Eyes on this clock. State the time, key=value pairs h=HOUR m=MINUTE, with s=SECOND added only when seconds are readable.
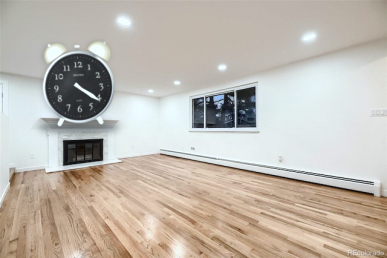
h=4 m=21
